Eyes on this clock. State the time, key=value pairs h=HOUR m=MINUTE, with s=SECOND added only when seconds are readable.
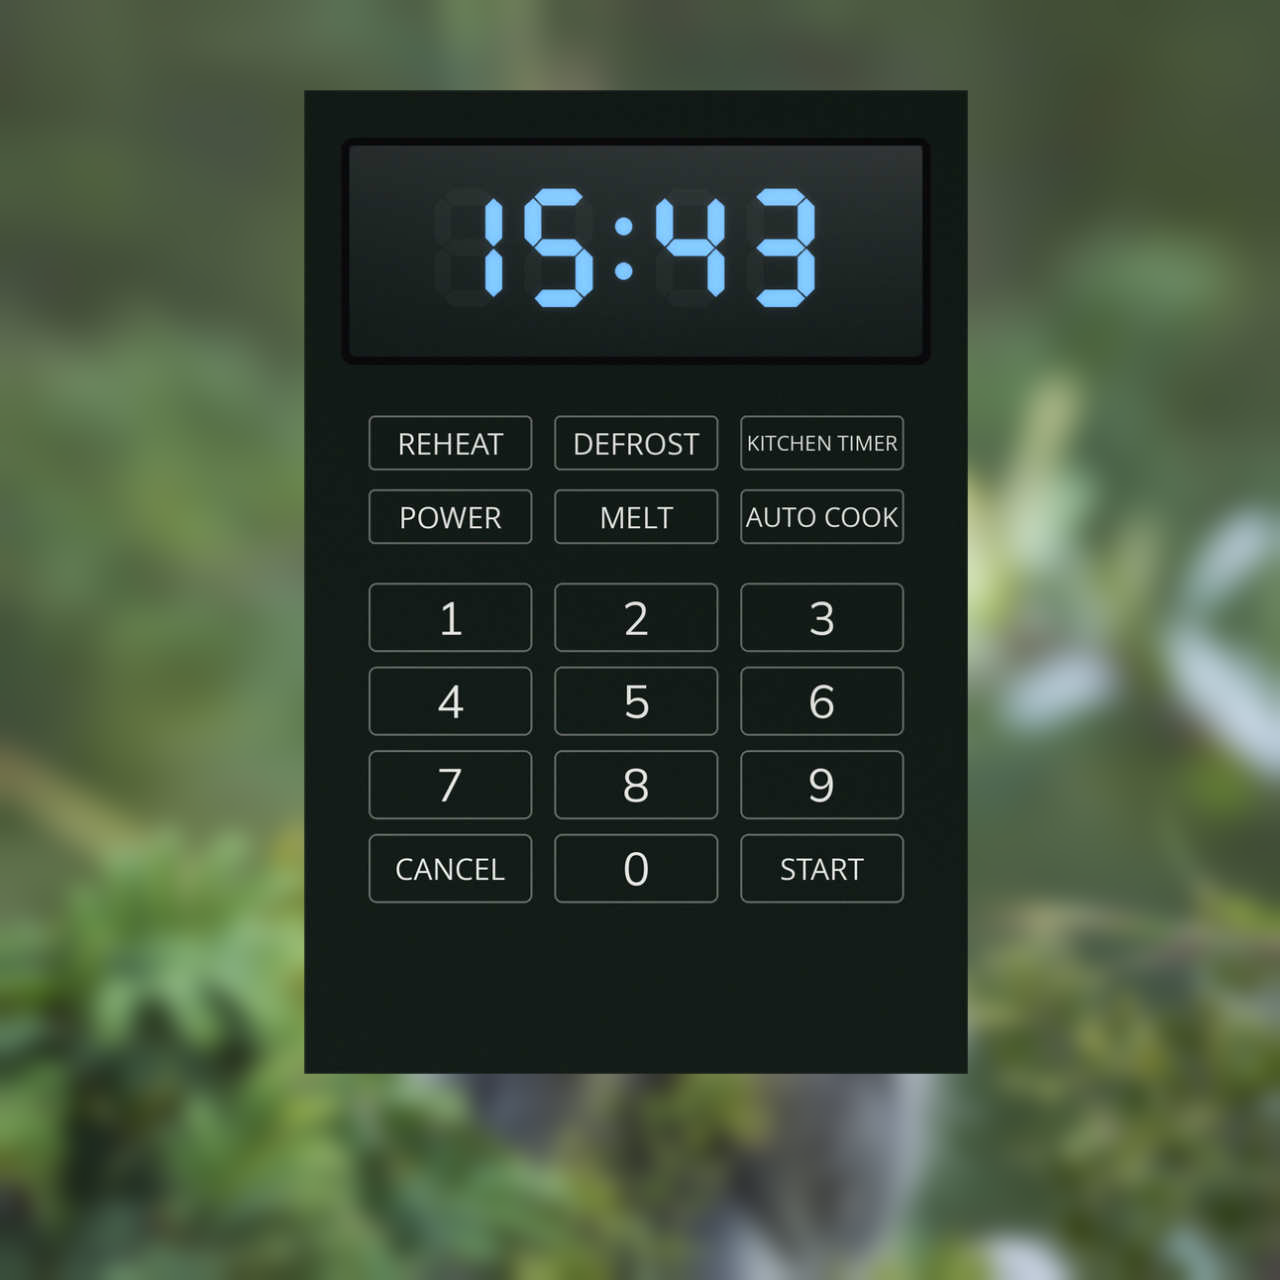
h=15 m=43
